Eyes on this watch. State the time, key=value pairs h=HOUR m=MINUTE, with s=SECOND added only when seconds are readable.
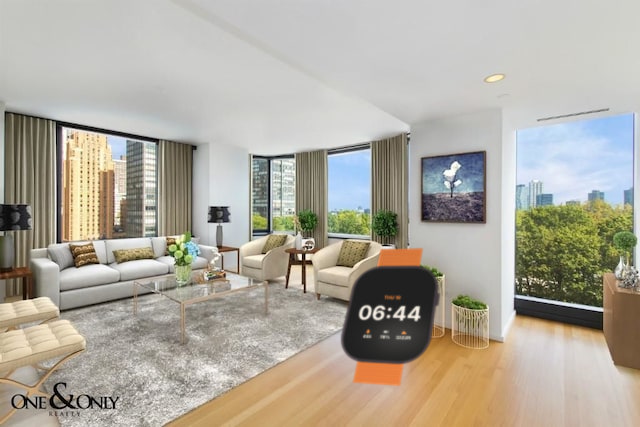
h=6 m=44
